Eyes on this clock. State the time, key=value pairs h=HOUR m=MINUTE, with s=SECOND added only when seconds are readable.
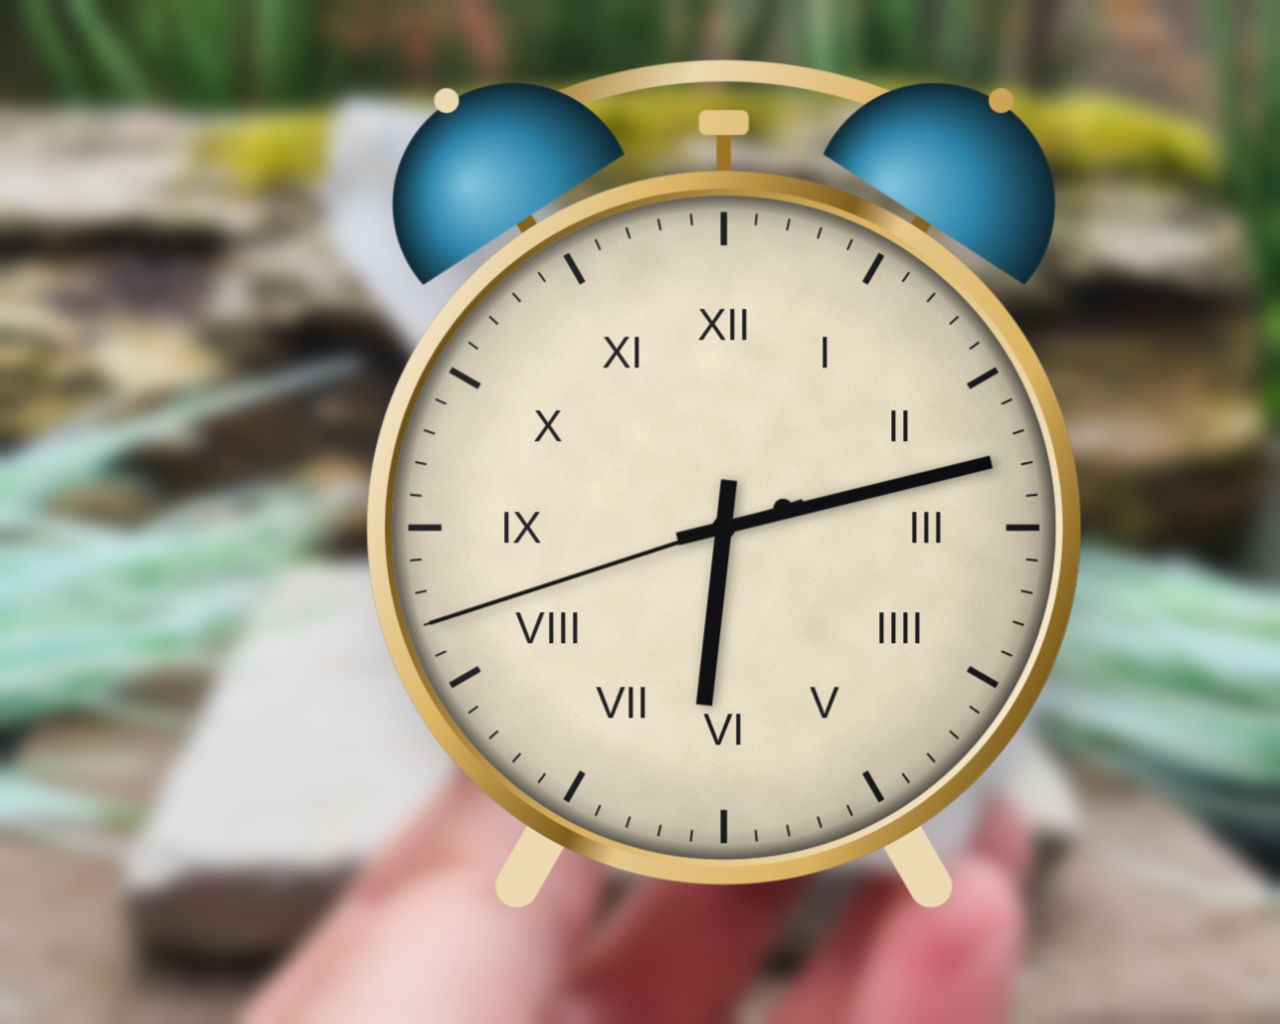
h=6 m=12 s=42
